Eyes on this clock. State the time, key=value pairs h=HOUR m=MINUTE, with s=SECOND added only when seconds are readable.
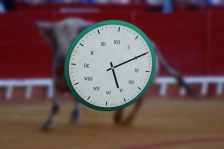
h=5 m=10
